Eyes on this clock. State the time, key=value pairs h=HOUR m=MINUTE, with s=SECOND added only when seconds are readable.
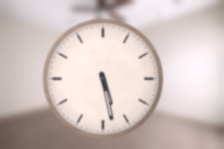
h=5 m=28
